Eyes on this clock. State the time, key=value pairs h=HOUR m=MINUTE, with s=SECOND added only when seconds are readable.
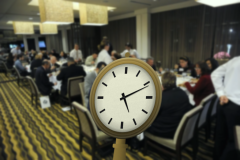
h=5 m=11
